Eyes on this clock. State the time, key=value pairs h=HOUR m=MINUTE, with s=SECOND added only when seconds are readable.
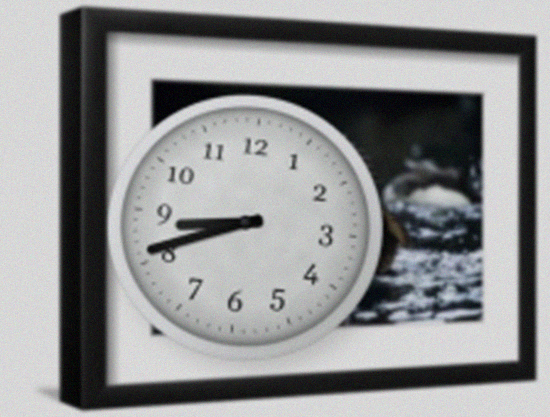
h=8 m=41
